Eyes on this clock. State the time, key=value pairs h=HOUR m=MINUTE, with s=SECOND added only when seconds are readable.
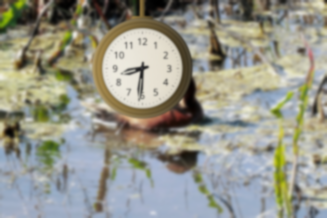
h=8 m=31
